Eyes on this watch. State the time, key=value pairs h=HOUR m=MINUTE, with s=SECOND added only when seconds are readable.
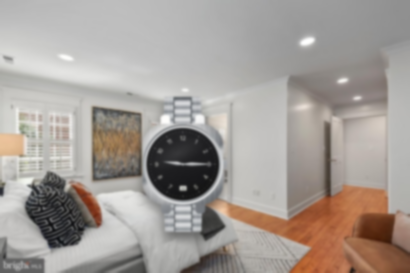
h=9 m=15
